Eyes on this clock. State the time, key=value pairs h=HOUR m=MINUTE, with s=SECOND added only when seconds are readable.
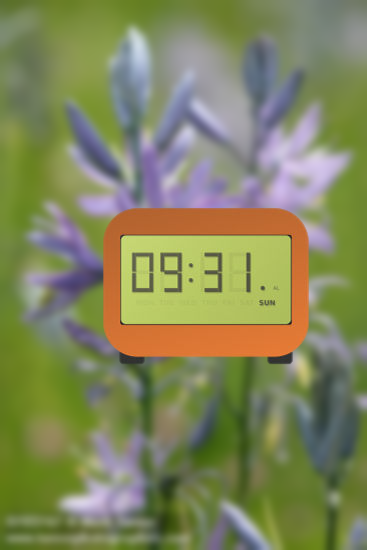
h=9 m=31
